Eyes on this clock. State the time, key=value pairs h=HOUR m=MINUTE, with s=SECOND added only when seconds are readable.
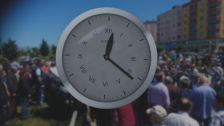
h=12 m=21
